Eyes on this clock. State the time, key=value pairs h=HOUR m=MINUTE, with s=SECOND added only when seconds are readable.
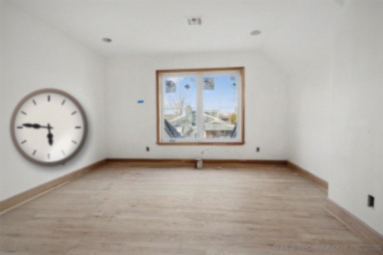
h=5 m=46
